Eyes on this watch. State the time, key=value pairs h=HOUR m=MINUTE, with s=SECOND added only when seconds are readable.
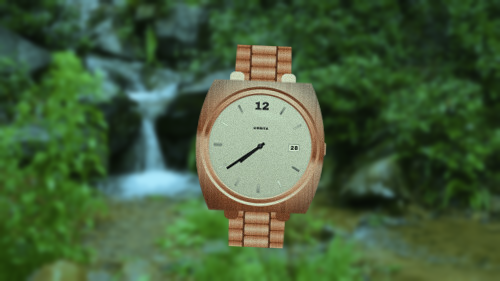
h=7 m=39
